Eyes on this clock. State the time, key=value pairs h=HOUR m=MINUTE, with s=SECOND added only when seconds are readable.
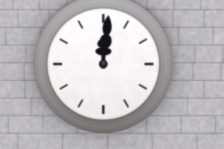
h=12 m=1
